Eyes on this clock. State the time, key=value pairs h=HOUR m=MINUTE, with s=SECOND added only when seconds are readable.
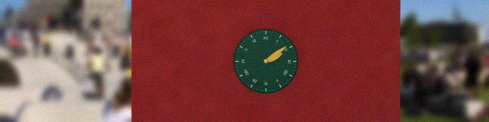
h=2 m=9
